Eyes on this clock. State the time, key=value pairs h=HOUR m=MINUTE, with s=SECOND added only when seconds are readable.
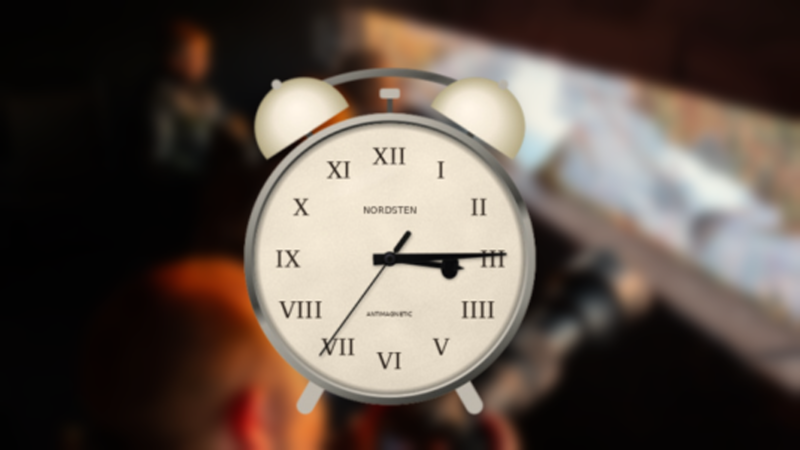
h=3 m=14 s=36
